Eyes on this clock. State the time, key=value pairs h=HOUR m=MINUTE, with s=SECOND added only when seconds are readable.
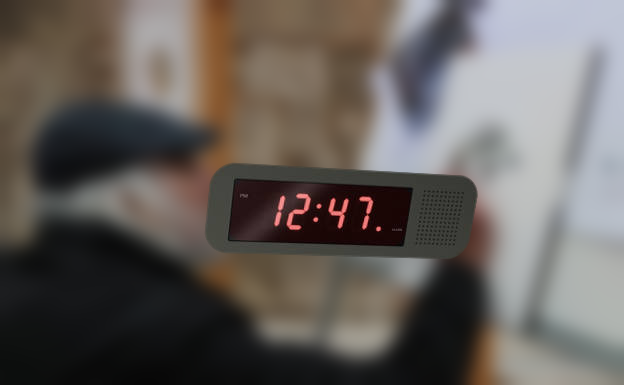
h=12 m=47
